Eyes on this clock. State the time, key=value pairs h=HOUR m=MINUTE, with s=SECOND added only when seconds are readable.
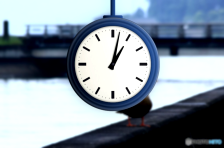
h=1 m=2
